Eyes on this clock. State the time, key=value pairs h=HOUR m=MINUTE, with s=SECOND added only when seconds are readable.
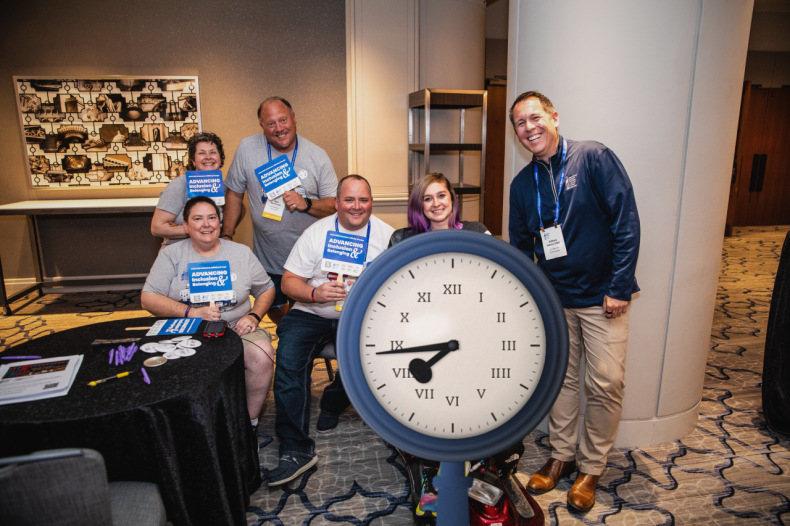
h=7 m=44
